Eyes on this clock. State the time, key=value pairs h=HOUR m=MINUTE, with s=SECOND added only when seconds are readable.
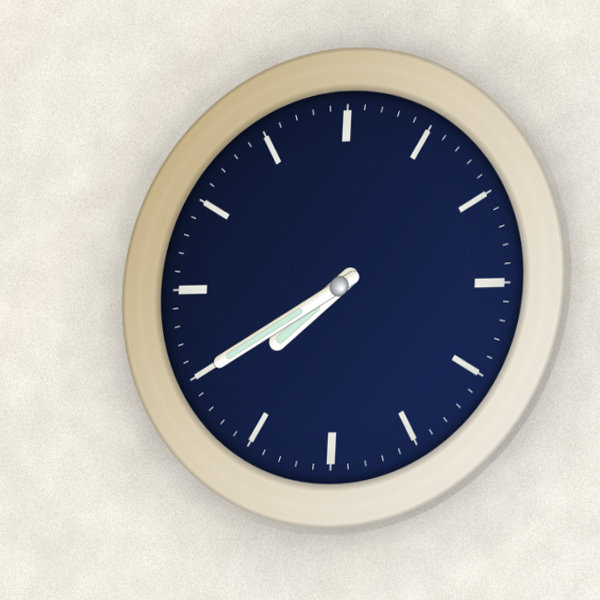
h=7 m=40
